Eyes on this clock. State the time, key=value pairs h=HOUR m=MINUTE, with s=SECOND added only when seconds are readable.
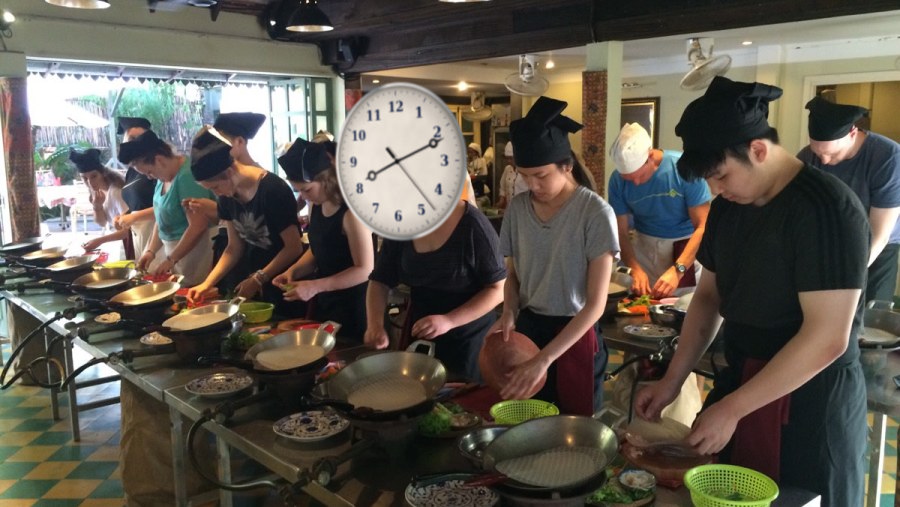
h=8 m=11 s=23
